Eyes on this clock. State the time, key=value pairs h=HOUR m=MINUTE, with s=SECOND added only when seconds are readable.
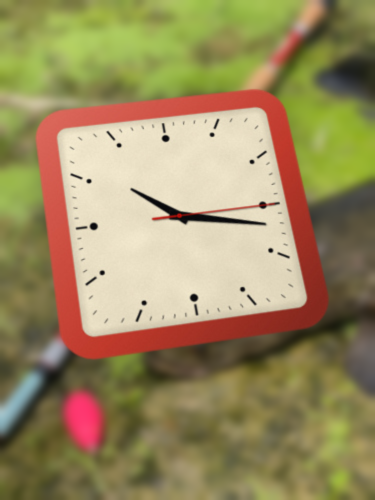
h=10 m=17 s=15
